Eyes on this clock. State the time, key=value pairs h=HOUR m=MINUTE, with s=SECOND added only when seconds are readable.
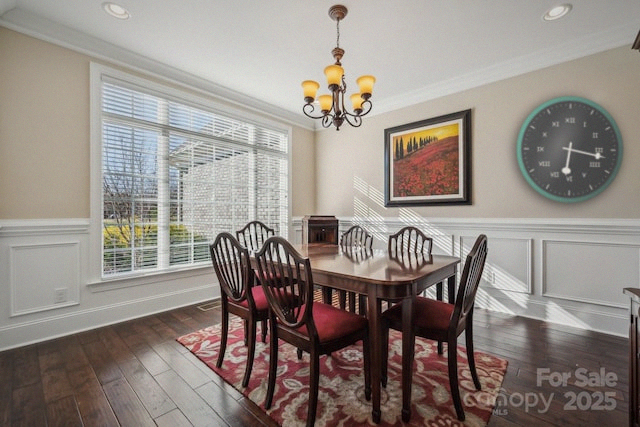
h=6 m=17
